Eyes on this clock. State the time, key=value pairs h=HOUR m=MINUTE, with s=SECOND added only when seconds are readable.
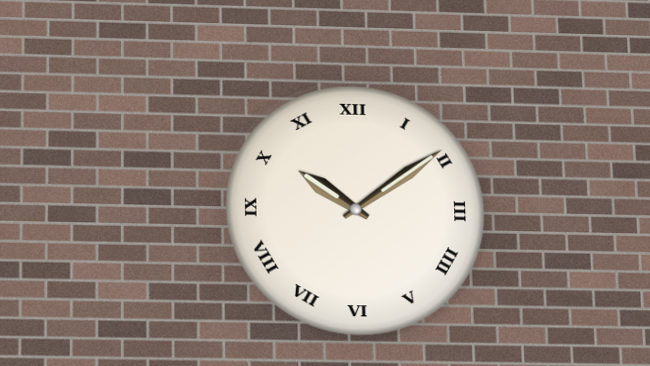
h=10 m=9
